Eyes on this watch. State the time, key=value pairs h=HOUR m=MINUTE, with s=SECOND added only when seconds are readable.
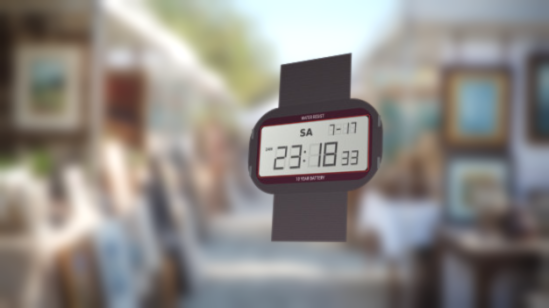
h=23 m=18 s=33
